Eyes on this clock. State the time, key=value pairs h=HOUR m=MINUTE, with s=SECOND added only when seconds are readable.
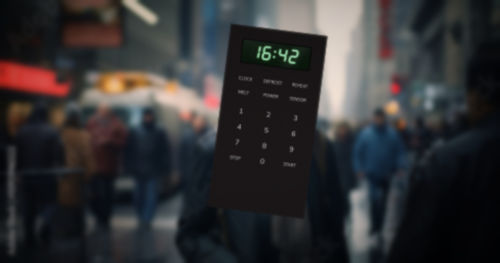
h=16 m=42
